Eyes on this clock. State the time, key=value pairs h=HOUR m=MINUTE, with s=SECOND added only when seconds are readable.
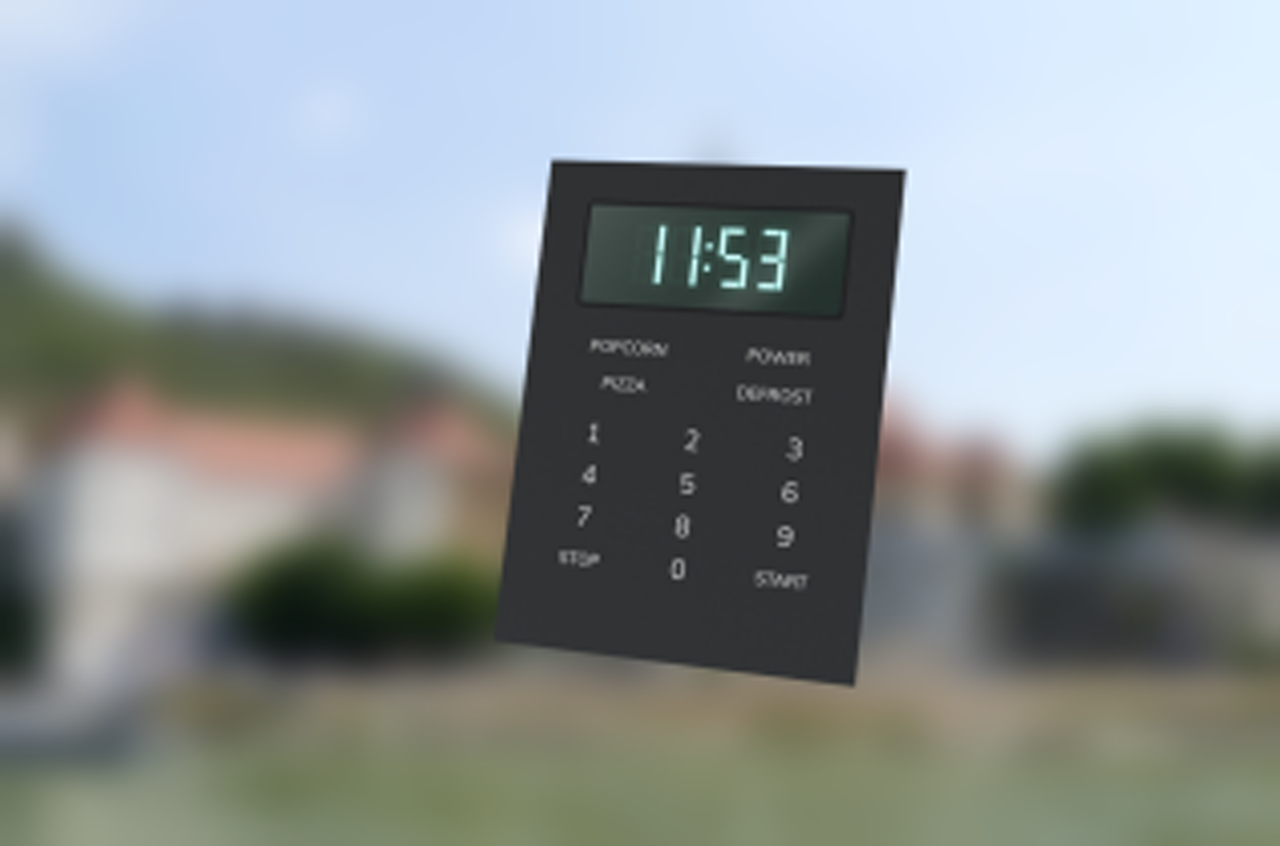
h=11 m=53
